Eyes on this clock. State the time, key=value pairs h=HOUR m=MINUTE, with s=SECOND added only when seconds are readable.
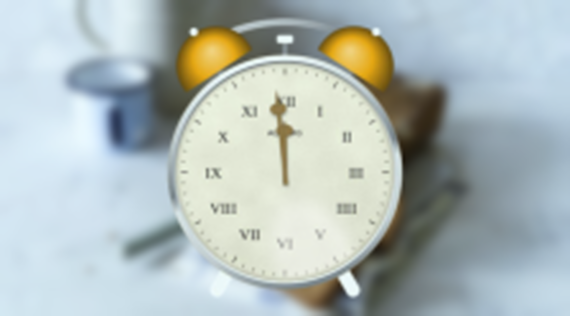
h=11 m=59
